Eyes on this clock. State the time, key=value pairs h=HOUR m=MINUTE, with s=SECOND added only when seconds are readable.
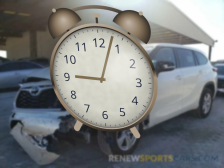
h=9 m=3
